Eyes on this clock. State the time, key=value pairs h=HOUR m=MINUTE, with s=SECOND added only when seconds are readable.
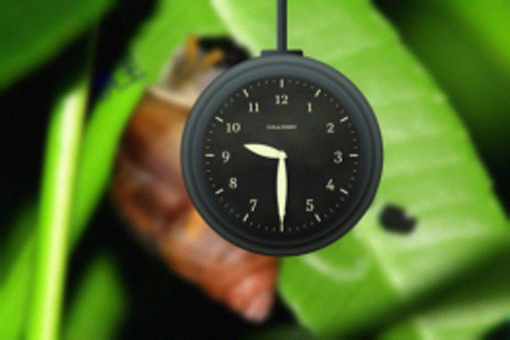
h=9 m=30
